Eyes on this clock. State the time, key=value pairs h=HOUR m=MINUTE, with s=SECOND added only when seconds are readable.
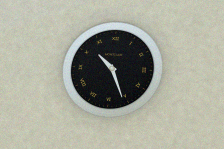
h=10 m=26
